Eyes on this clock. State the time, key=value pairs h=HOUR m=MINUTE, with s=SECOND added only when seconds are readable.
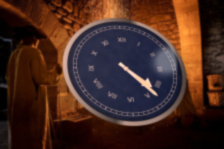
h=4 m=23
